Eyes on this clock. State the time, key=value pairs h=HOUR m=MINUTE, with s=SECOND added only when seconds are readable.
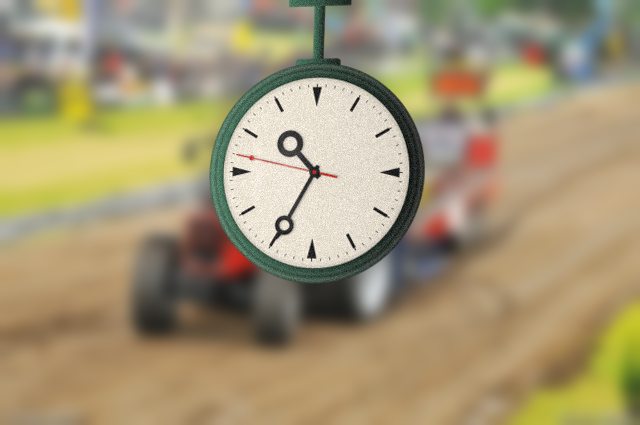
h=10 m=34 s=47
